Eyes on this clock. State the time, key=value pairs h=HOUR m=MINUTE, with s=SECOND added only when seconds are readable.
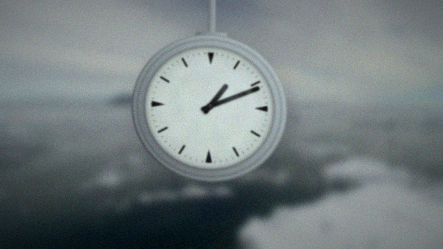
h=1 m=11
